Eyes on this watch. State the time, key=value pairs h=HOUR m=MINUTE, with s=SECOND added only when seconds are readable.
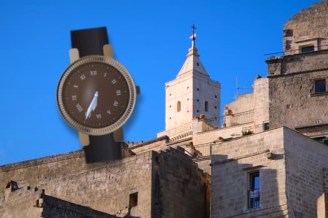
h=6 m=35
